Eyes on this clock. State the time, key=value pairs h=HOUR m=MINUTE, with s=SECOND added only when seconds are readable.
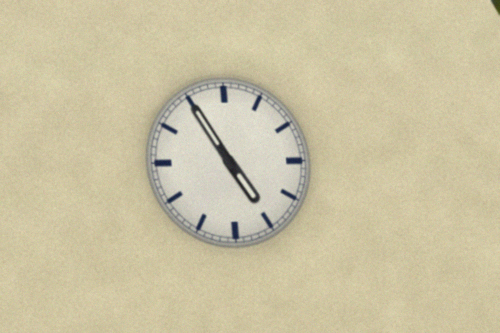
h=4 m=55
